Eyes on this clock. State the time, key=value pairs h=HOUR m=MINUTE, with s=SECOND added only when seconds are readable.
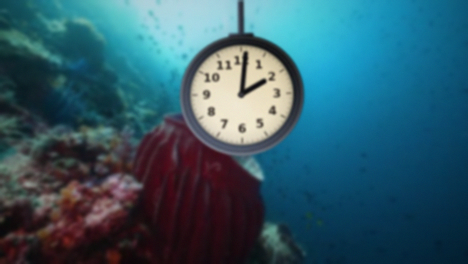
h=2 m=1
